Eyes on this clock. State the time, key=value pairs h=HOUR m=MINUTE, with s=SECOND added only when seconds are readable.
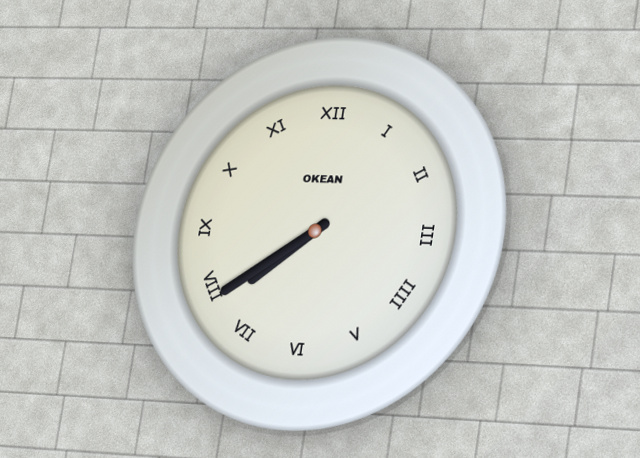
h=7 m=39
